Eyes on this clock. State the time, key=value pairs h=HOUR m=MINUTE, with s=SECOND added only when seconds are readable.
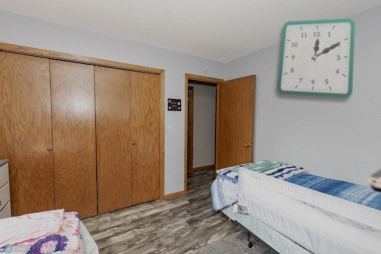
h=12 m=10
